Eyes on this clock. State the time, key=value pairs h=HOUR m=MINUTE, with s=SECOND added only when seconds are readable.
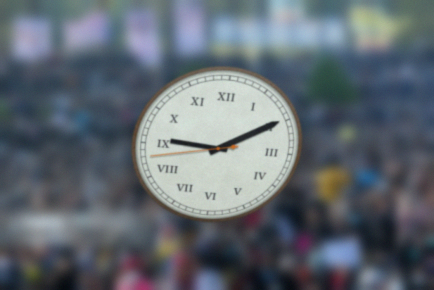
h=9 m=9 s=43
